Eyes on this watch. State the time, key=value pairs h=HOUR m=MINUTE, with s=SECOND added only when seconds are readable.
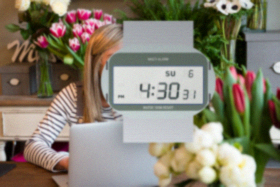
h=4 m=30 s=31
